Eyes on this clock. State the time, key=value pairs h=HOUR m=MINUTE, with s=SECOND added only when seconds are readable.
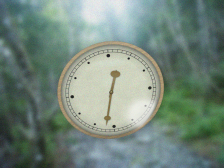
h=12 m=32
